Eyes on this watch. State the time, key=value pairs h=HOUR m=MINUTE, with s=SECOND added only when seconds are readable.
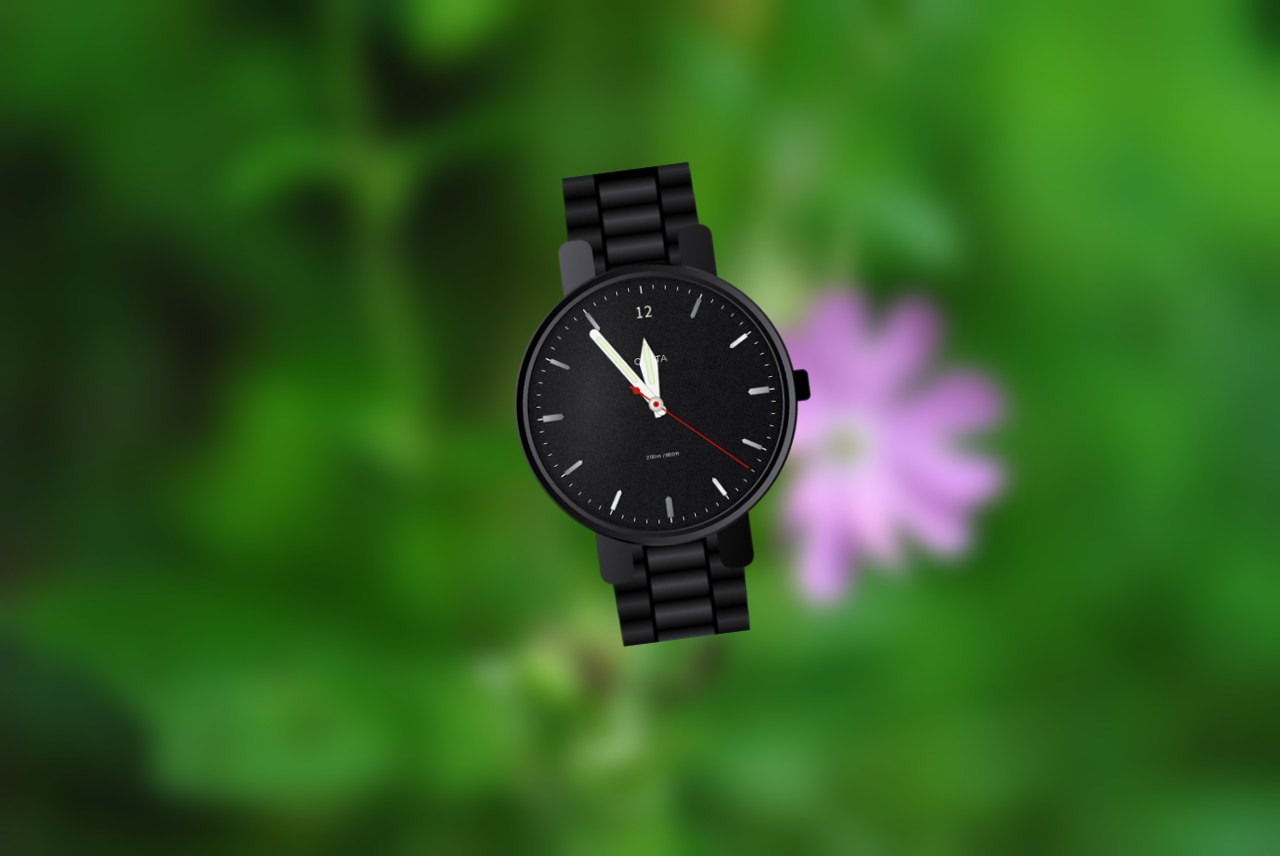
h=11 m=54 s=22
